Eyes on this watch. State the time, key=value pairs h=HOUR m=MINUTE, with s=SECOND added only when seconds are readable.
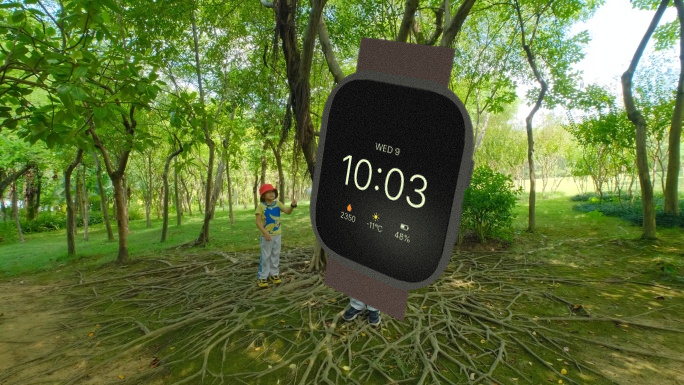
h=10 m=3
